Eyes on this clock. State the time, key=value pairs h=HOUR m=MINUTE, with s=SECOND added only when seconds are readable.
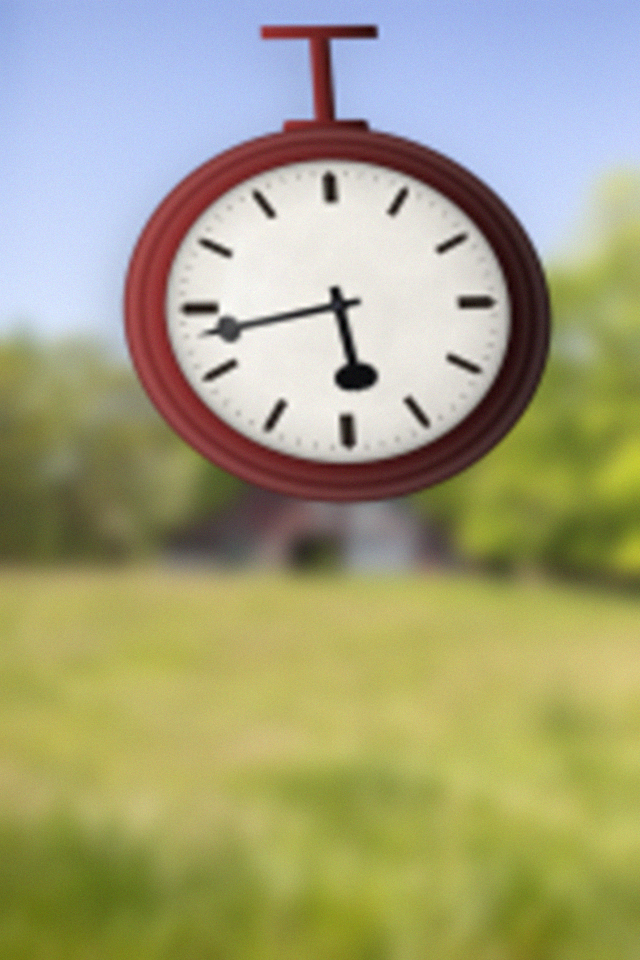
h=5 m=43
